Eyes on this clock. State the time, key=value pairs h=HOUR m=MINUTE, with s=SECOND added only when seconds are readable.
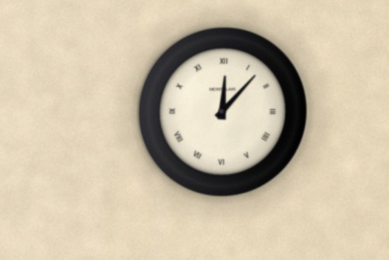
h=12 m=7
